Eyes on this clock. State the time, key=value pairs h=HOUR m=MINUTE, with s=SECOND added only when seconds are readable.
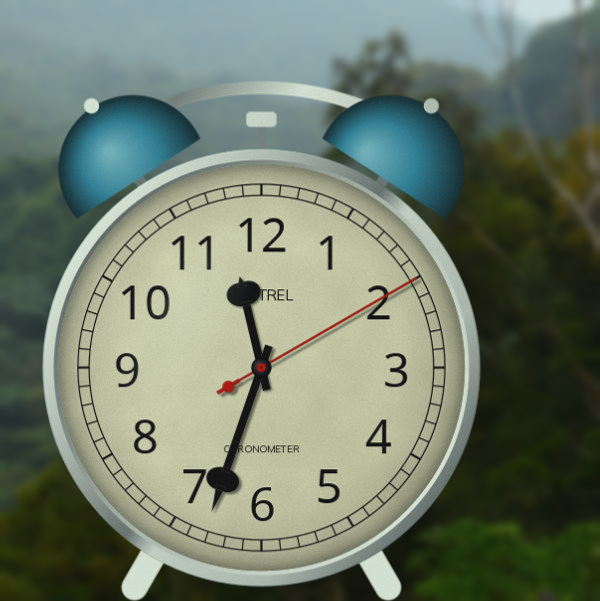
h=11 m=33 s=10
